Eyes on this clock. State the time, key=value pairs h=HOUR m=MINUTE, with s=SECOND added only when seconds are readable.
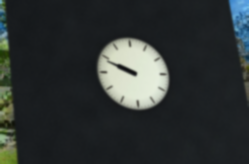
h=9 m=49
